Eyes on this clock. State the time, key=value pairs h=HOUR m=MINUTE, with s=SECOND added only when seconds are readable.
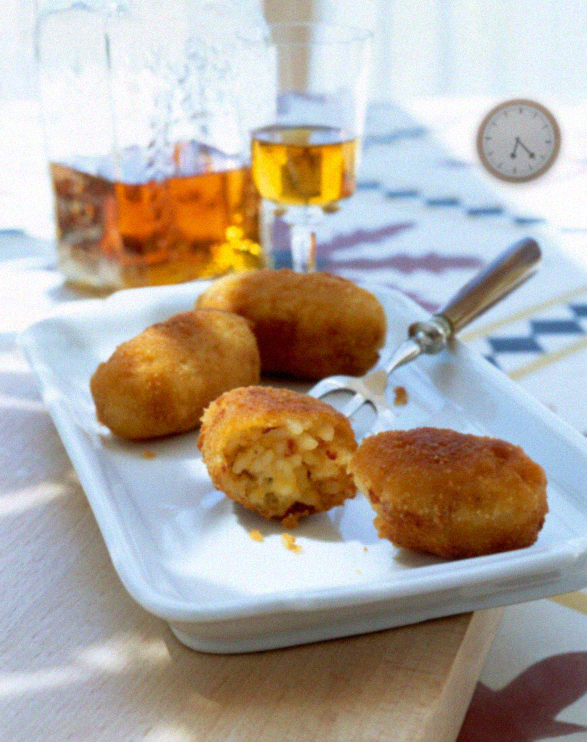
h=6 m=22
